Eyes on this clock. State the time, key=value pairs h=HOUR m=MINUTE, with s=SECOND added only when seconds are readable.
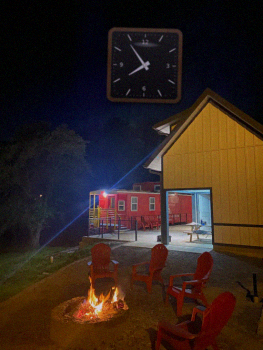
h=7 m=54
